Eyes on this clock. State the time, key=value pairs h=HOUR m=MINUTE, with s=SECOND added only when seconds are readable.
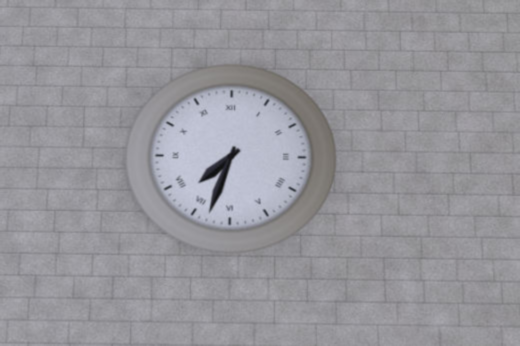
h=7 m=33
